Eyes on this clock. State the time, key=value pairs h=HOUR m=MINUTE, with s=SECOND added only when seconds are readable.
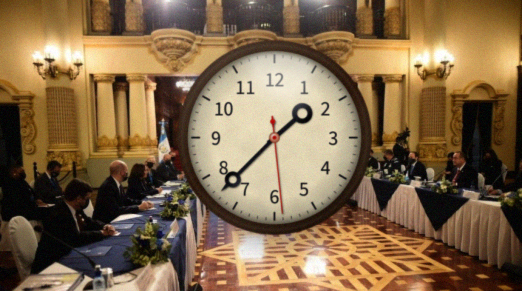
h=1 m=37 s=29
